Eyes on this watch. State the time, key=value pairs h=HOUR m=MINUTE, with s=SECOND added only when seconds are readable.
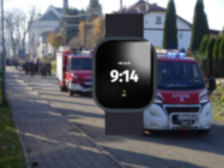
h=9 m=14
